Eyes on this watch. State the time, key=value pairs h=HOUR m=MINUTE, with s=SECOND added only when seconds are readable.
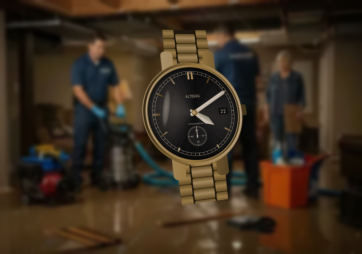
h=4 m=10
